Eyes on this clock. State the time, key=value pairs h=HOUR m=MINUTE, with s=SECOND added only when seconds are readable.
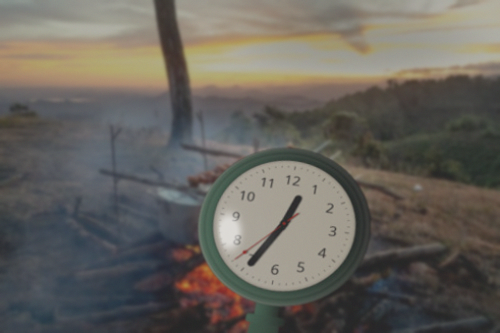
h=12 m=34 s=37
